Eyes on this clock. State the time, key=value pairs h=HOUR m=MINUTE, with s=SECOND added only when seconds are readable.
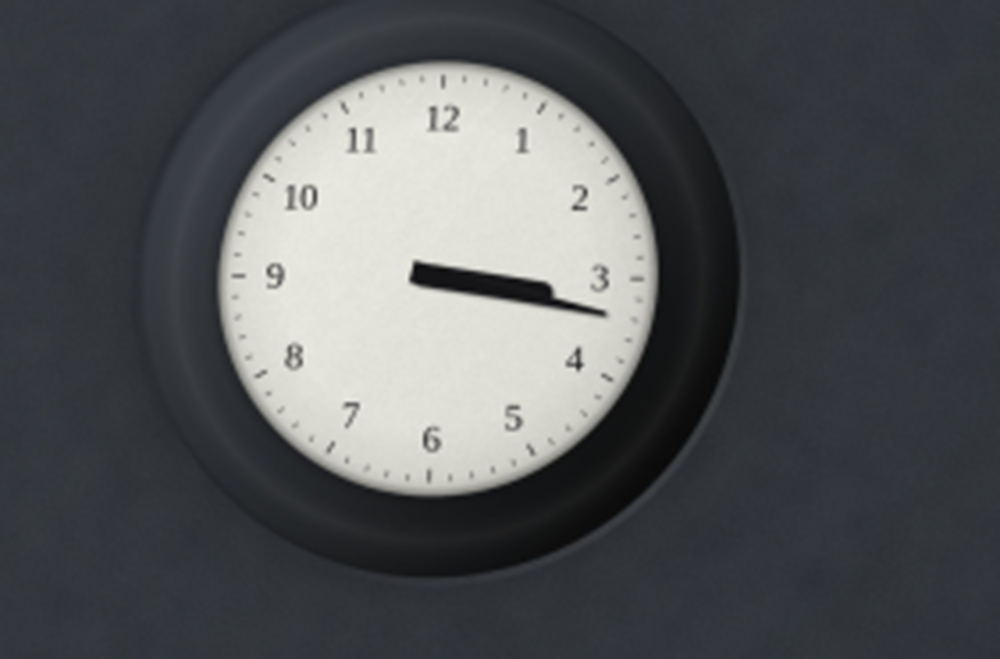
h=3 m=17
